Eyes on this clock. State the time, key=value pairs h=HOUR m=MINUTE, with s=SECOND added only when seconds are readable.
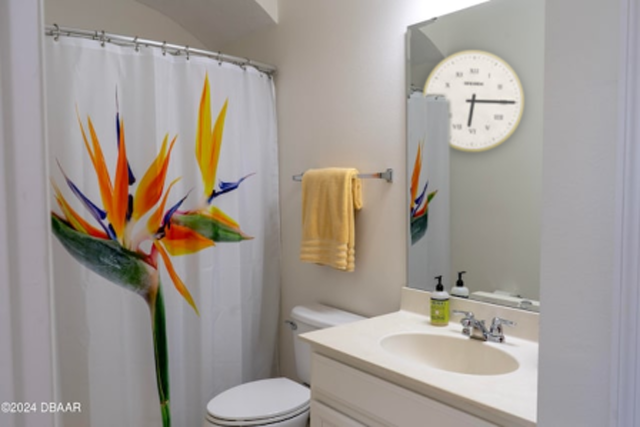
h=6 m=15
